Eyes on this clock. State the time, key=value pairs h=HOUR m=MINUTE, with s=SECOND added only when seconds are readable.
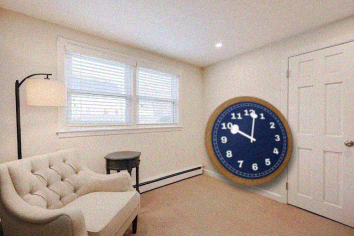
h=10 m=2
